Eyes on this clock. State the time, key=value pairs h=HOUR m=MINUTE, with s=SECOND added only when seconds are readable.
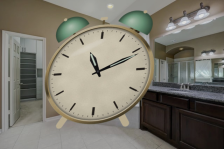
h=11 m=11
